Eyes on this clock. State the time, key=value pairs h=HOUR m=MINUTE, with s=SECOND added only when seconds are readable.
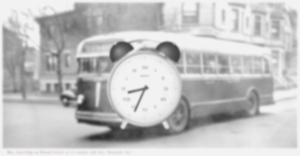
h=8 m=34
